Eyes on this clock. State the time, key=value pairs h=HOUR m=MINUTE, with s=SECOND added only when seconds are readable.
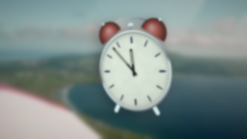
h=11 m=53
